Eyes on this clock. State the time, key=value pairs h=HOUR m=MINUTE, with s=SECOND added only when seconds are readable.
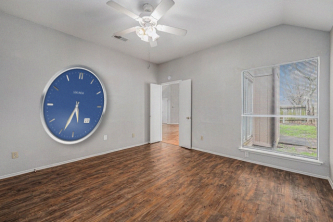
h=5 m=34
